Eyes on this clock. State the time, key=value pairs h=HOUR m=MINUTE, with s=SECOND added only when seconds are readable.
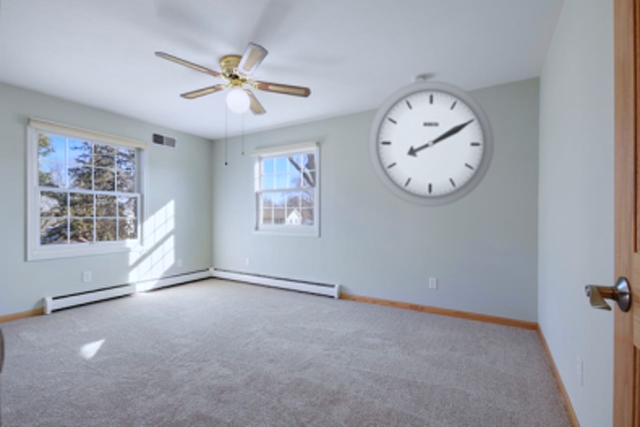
h=8 m=10
